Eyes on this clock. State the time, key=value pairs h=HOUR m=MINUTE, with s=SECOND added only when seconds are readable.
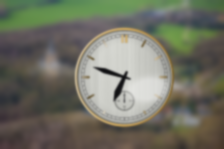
h=6 m=48
